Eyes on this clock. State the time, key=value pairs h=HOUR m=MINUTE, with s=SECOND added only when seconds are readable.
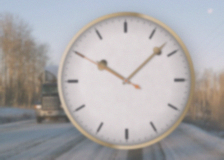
h=10 m=7 s=50
